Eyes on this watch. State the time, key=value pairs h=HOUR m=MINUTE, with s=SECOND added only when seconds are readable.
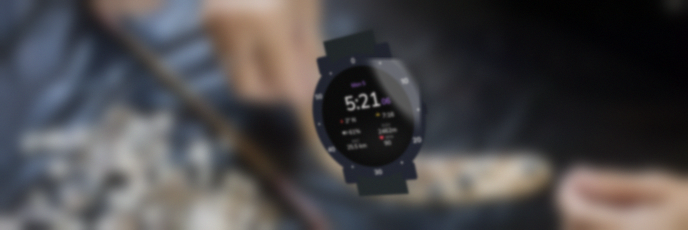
h=5 m=21
